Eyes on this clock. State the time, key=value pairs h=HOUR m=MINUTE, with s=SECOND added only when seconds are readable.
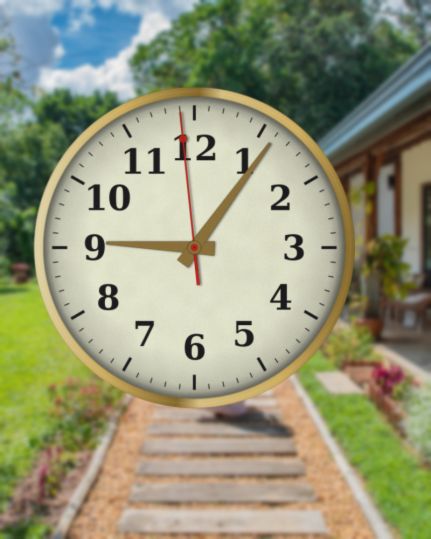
h=9 m=5 s=59
